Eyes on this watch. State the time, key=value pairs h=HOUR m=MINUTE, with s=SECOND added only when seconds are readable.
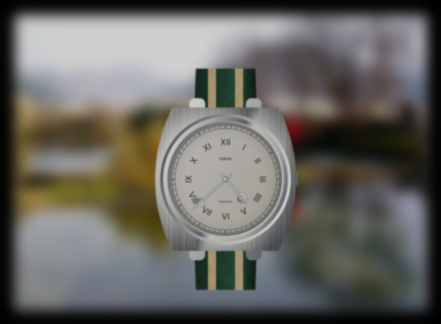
h=4 m=38
